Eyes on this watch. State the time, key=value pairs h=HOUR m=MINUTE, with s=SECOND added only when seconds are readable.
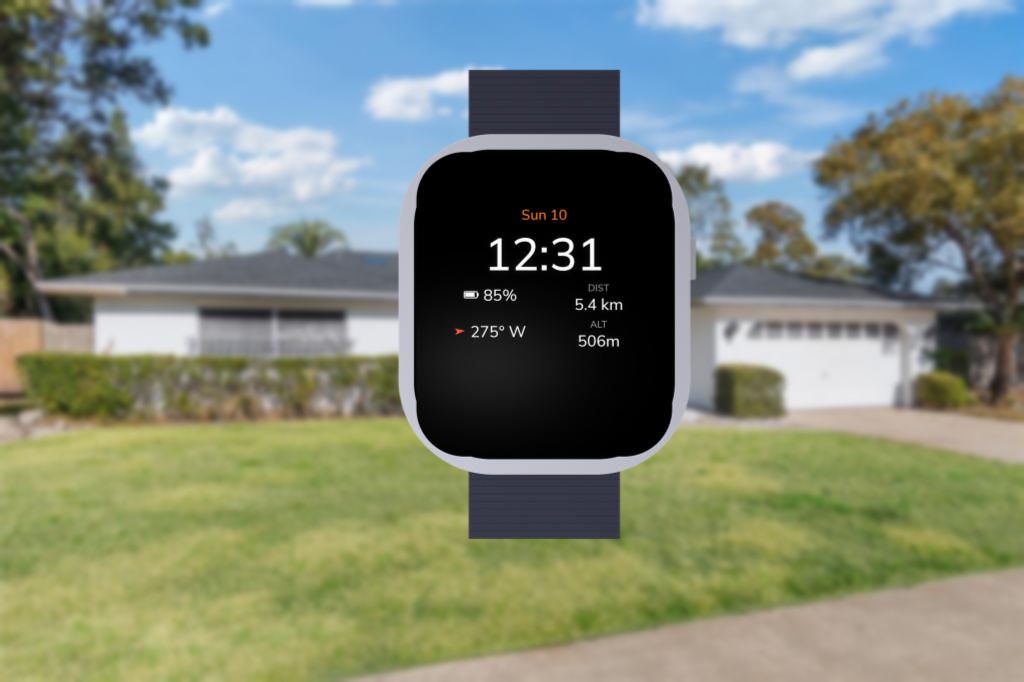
h=12 m=31
